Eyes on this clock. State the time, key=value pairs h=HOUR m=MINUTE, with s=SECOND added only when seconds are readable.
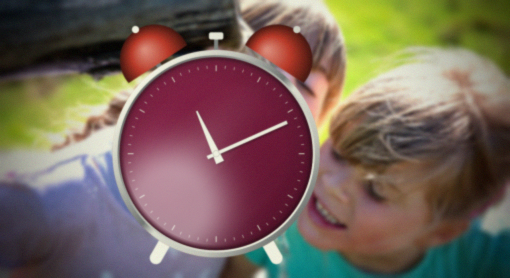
h=11 m=11
